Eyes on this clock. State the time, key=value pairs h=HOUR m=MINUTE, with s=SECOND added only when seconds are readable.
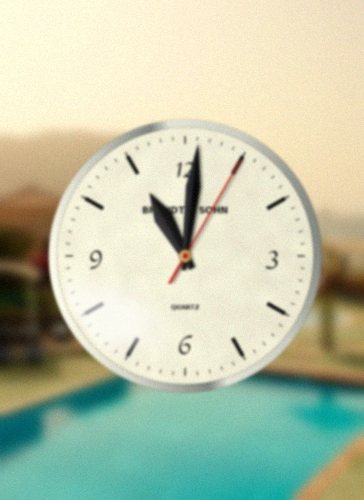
h=11 m=1 s=5
